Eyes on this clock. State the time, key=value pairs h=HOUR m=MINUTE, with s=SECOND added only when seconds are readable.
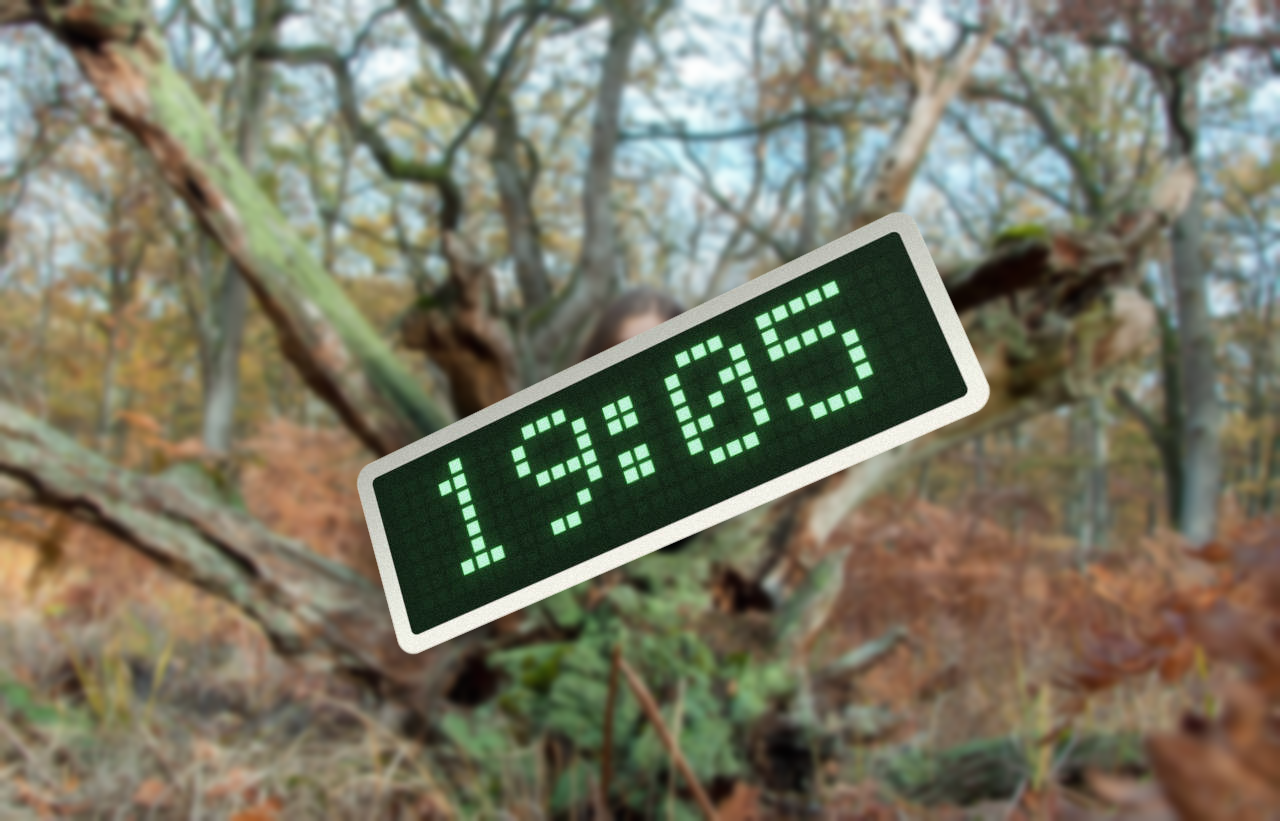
h=19 m=5
